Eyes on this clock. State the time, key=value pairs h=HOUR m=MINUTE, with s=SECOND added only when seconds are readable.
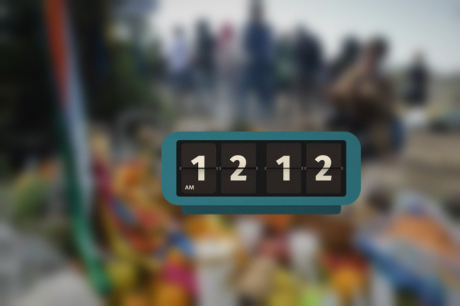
h=12 m=12
